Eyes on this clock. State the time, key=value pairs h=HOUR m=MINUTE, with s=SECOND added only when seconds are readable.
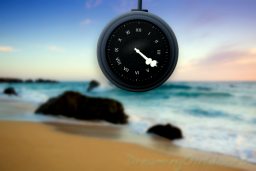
h=4 m=21
